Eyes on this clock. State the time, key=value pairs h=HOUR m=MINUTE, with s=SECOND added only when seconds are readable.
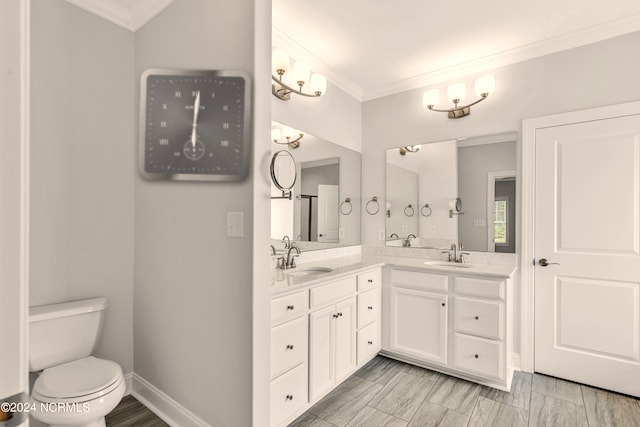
h=6 m=1
